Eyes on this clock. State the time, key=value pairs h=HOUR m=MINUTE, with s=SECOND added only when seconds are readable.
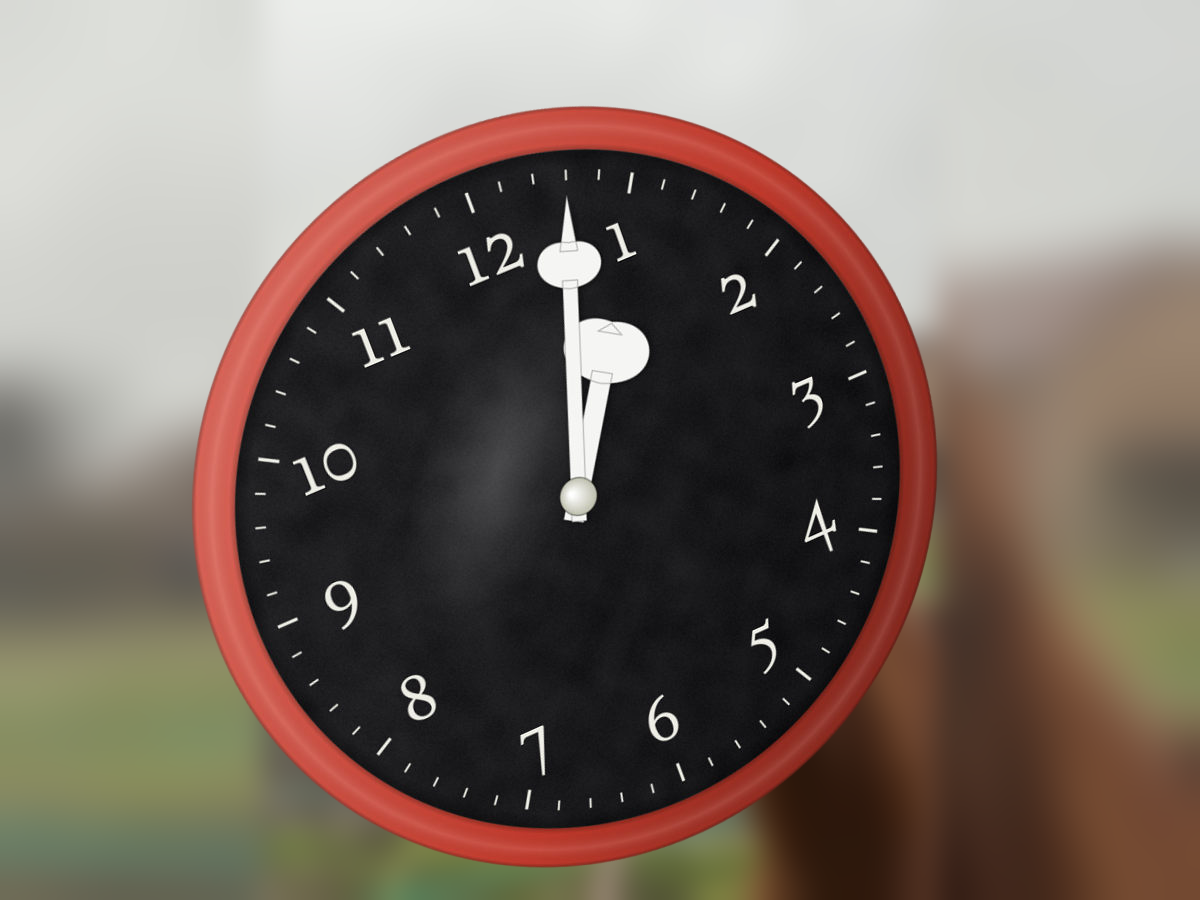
h=1 m=3
